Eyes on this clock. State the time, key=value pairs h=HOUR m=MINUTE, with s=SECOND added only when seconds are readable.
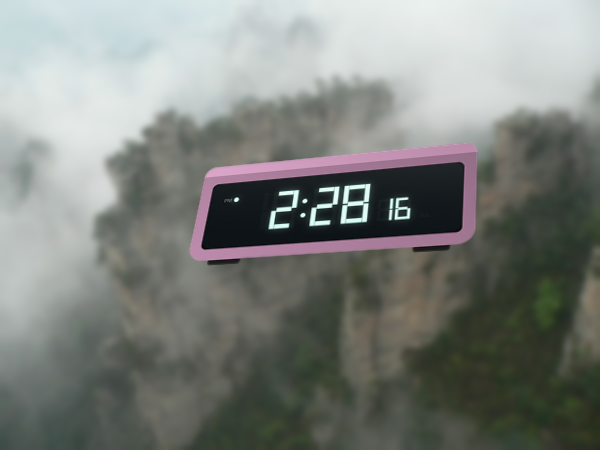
h=2 m=28 s=16
